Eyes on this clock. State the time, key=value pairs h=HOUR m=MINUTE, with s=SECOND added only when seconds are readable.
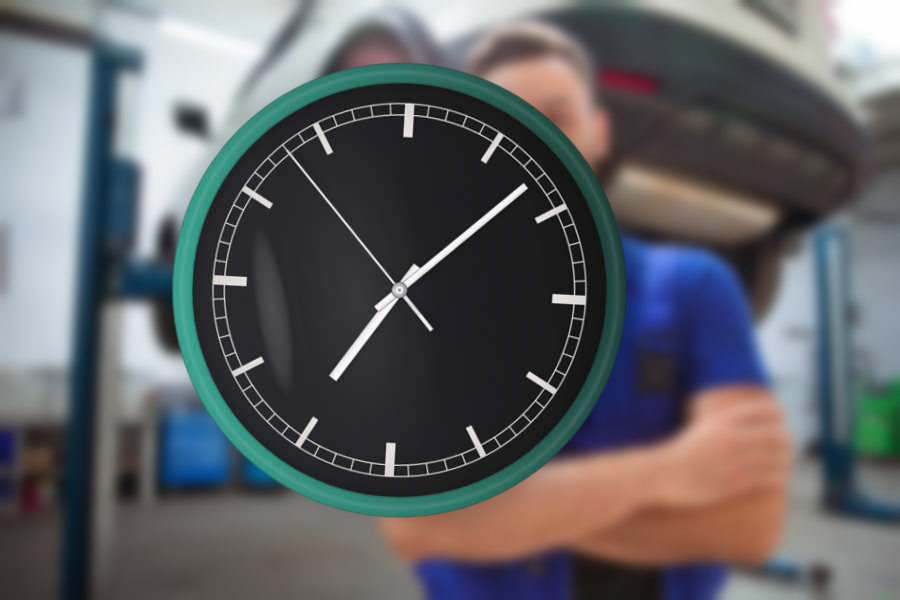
h=7 m=7 s=53
